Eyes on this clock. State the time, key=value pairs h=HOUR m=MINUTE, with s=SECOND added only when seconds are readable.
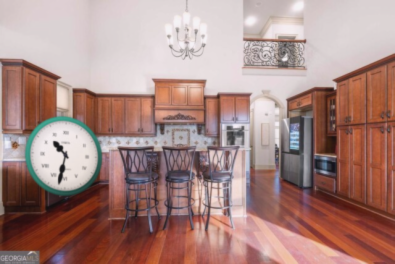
h=10 m=32
